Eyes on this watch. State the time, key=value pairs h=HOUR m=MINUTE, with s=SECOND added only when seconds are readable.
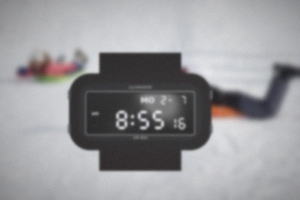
h=8 m=55 s=16
